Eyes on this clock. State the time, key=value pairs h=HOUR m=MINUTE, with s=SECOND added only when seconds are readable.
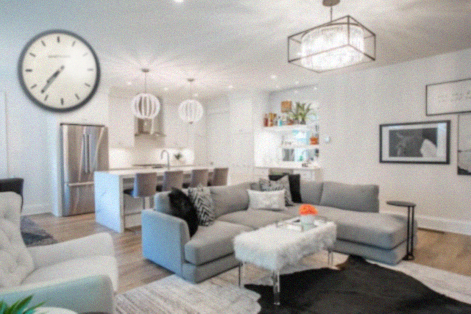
h=7 m=37
